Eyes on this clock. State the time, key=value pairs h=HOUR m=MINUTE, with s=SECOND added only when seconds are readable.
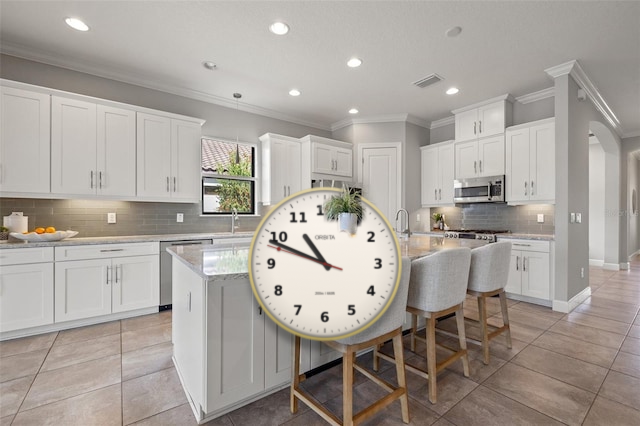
h=10 m=48 s=48
